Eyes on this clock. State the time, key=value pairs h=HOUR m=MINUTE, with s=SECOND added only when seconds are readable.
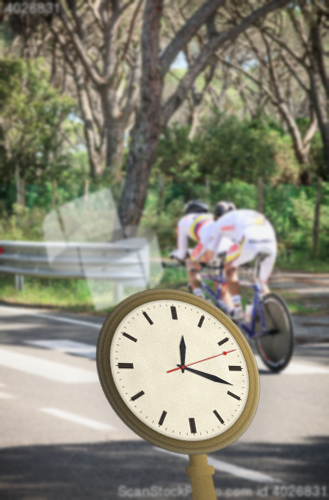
h=12 m=18 s=12
